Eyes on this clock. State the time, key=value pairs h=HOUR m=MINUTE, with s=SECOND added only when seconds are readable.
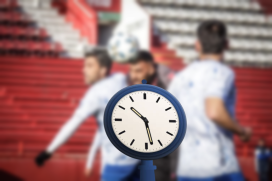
h=10 m=28
